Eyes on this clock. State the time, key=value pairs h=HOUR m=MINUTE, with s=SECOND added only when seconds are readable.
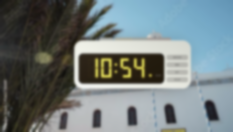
h=10 m=54
